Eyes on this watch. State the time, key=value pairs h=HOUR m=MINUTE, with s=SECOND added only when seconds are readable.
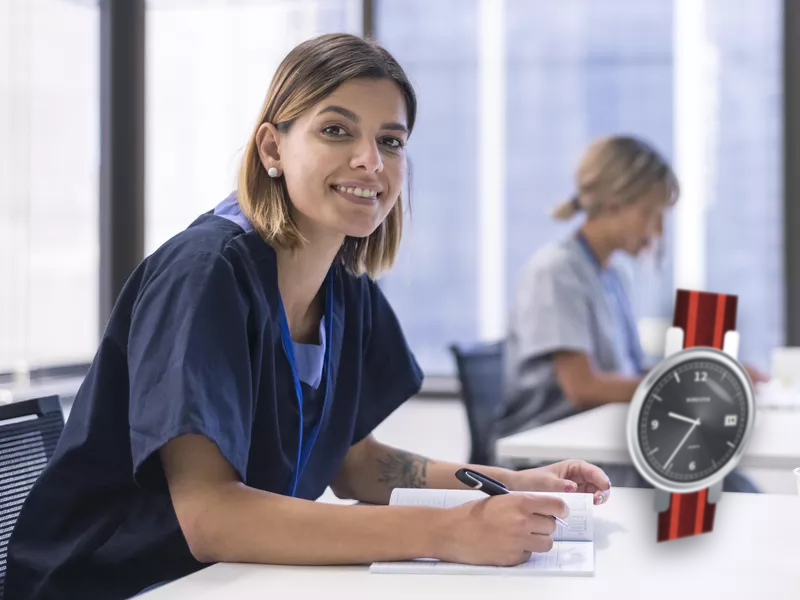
h=9 m=36
